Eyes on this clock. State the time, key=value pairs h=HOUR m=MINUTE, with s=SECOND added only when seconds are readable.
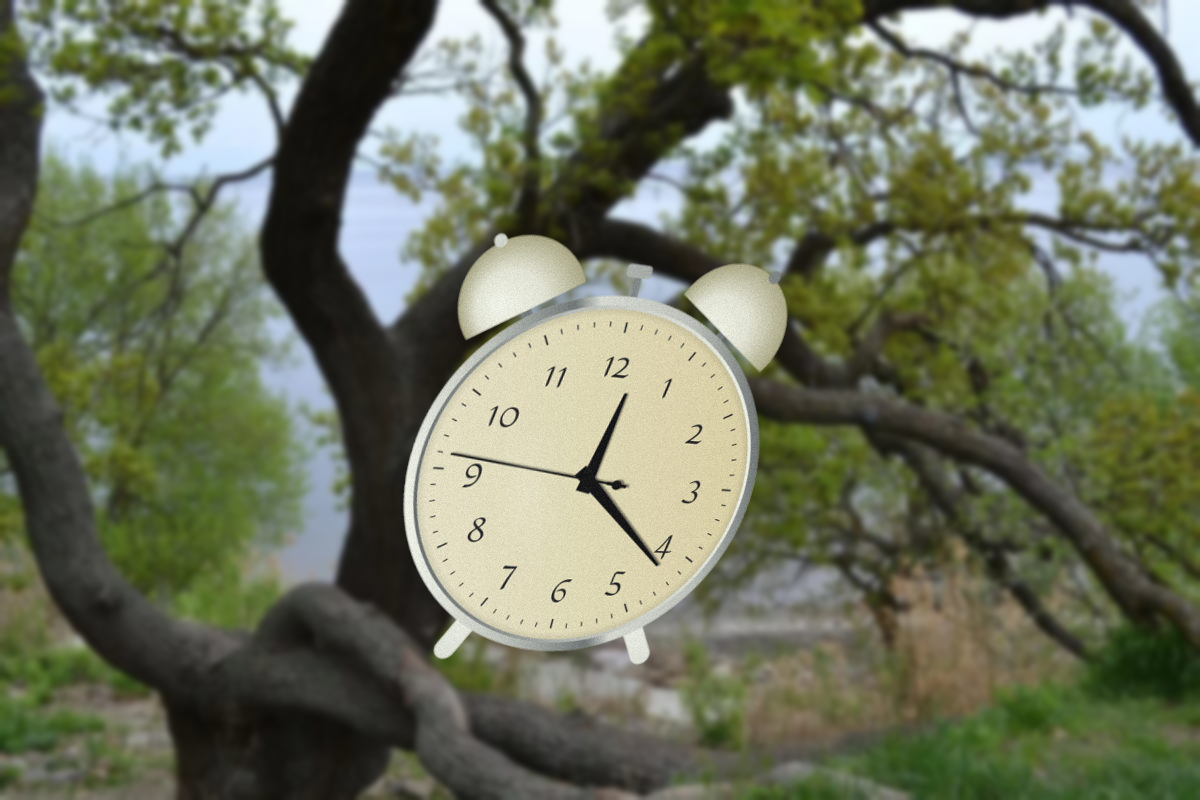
h=12 m=21 s=46
